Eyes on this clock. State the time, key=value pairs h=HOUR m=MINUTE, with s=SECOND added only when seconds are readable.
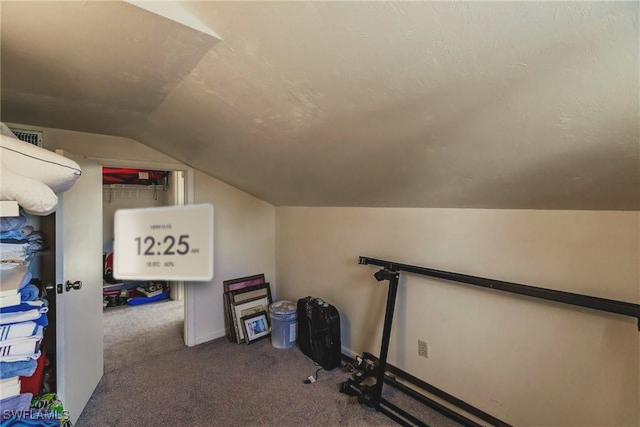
h=12 m=25
